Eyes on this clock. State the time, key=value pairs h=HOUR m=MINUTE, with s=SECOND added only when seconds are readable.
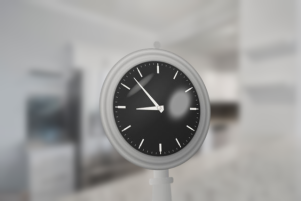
h=8 m=53
